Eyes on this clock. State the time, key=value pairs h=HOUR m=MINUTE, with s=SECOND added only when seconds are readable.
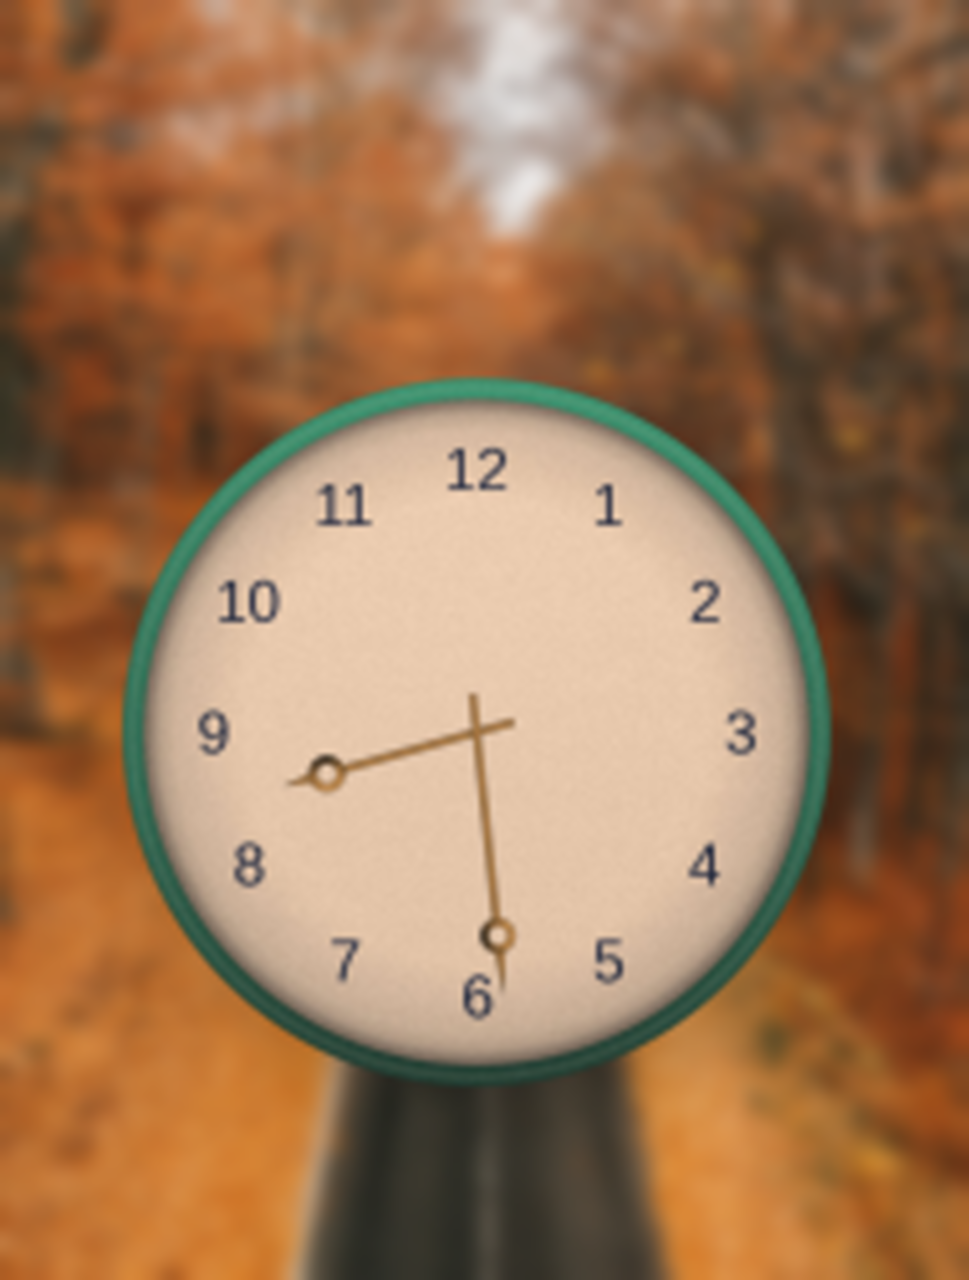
h=8 m=29
